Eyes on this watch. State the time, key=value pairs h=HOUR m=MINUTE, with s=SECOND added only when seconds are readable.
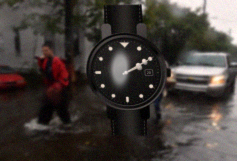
h=2 m=10
